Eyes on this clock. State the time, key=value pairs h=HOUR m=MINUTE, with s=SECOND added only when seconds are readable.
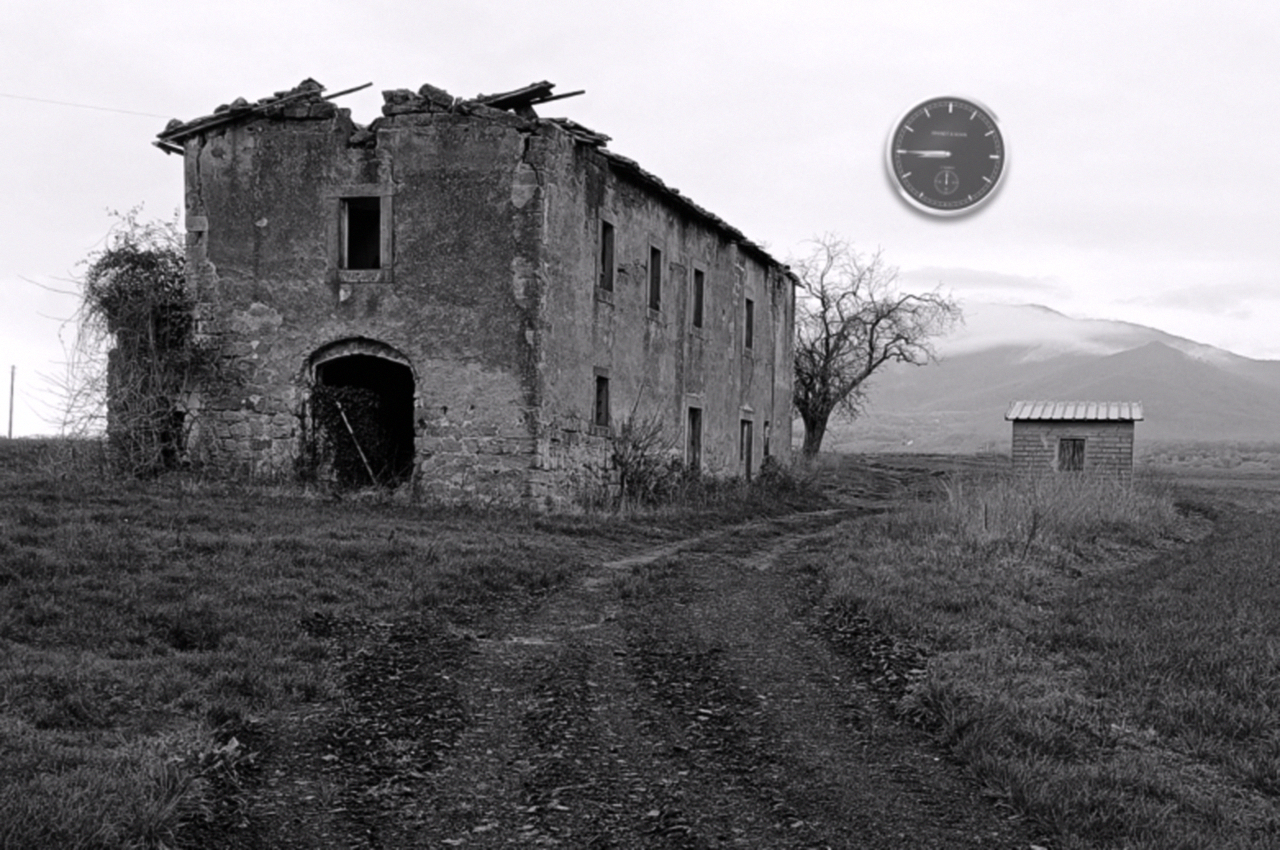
h=8 m=45
